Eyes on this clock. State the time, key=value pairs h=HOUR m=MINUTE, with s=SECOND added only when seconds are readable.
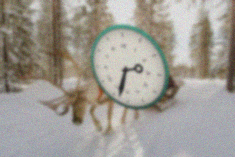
h=2 m=33
